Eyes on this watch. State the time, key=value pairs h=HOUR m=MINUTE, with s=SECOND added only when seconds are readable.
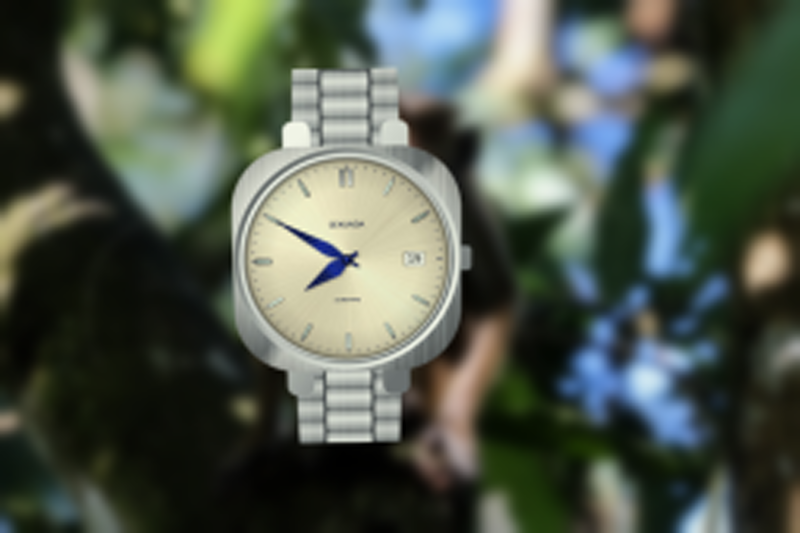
h=7 m=50
